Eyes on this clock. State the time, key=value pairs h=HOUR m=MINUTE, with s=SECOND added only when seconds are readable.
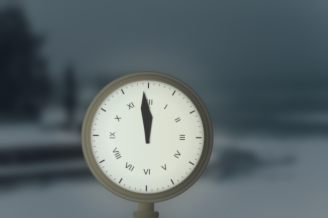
h=11 m=59
